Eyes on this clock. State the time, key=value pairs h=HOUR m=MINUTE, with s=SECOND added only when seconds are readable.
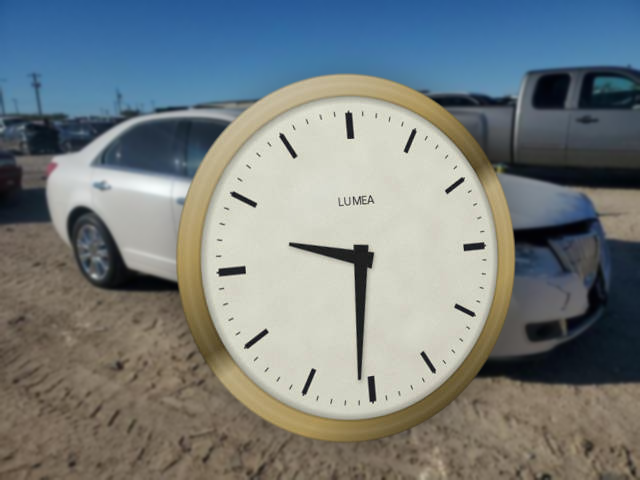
h=9 m=31
